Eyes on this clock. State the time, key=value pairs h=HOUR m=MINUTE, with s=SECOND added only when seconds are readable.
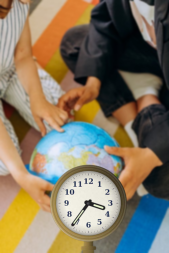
h=3 m=36
